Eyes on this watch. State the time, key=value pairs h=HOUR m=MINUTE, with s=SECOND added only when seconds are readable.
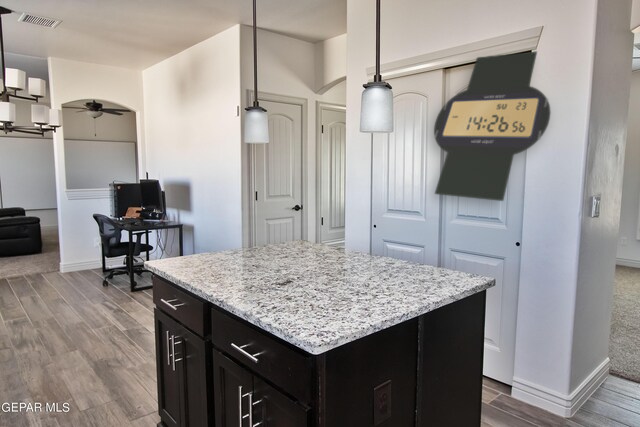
h=14 m=26 s=56
